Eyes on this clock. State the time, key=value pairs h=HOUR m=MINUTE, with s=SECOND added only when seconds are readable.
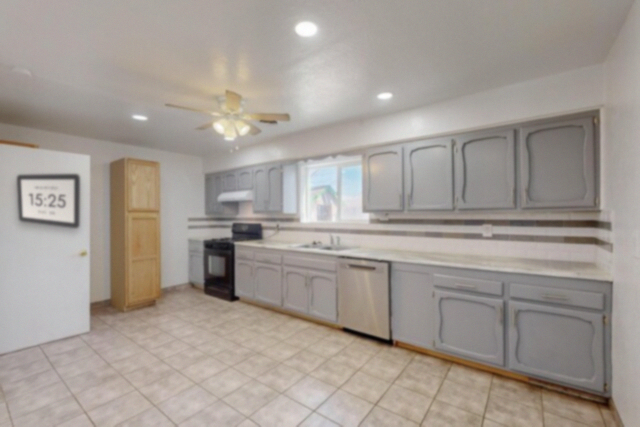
h=15 m=25
